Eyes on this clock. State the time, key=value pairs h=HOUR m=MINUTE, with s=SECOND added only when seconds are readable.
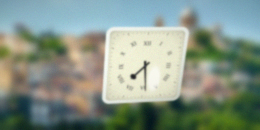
h=7 m=29
